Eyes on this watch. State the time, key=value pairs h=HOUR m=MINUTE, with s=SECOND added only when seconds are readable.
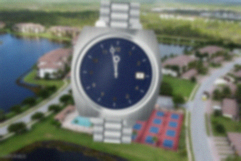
h=11 m=58
